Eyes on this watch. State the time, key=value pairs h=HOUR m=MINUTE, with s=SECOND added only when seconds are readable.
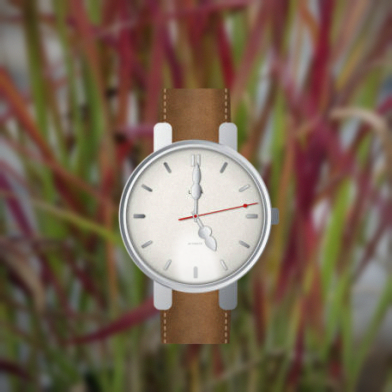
h=5 m=0 s=13
